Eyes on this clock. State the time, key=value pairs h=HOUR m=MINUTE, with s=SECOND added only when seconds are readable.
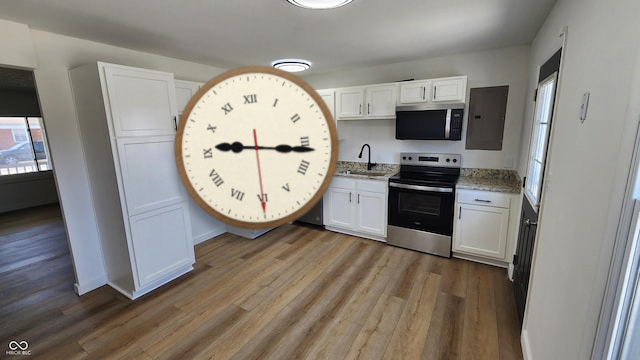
h=9 m=16 s=30
